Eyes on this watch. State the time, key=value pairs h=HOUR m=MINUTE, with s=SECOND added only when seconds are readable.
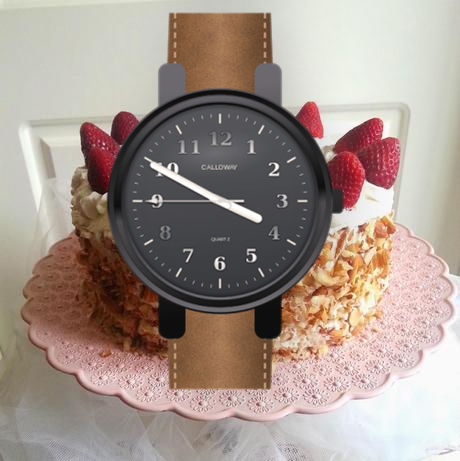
h=3 m=49 s=45
